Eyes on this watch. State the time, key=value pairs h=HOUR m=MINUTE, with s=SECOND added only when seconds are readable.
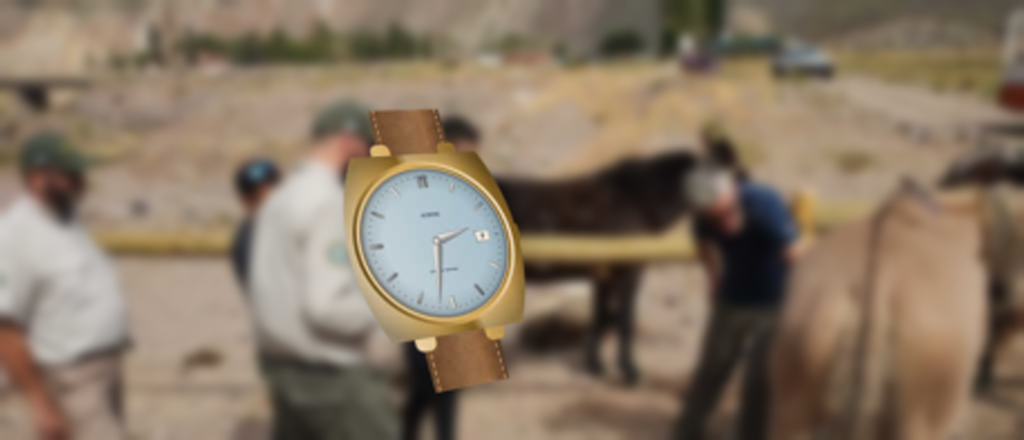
h=2 m=32
